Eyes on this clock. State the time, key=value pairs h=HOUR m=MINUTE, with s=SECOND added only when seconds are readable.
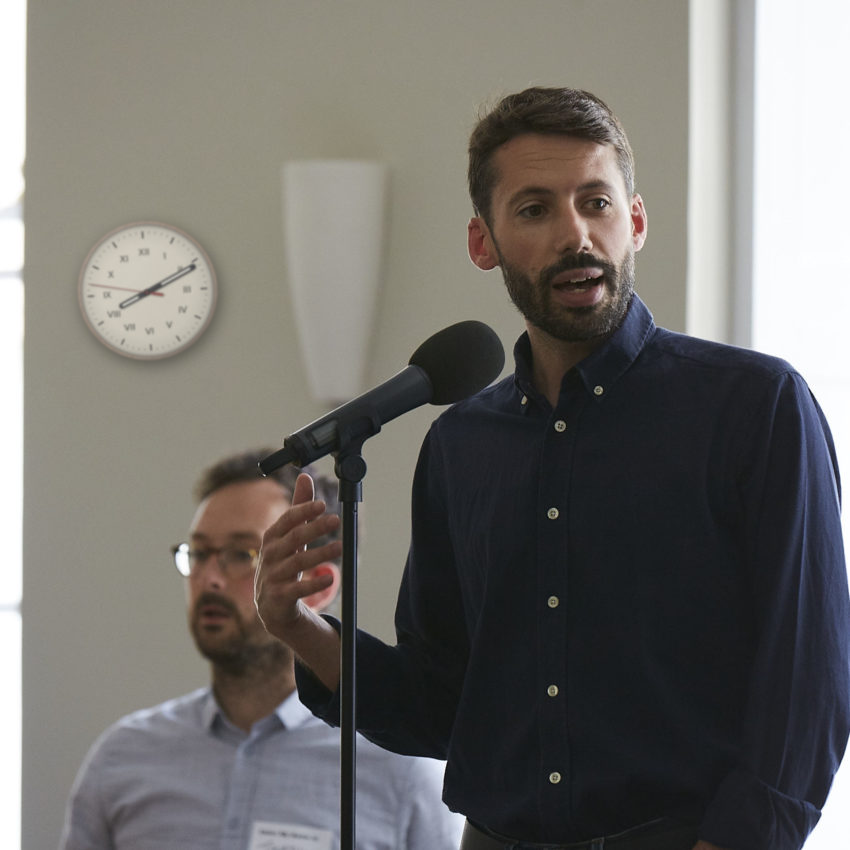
h=8 m=10 s=47
